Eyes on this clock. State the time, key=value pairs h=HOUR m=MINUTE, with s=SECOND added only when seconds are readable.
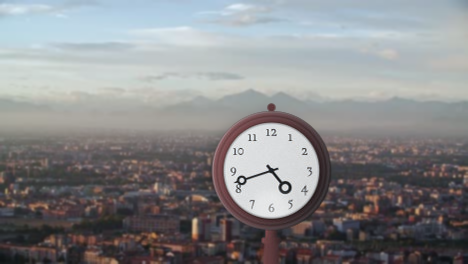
h=4 m=42
